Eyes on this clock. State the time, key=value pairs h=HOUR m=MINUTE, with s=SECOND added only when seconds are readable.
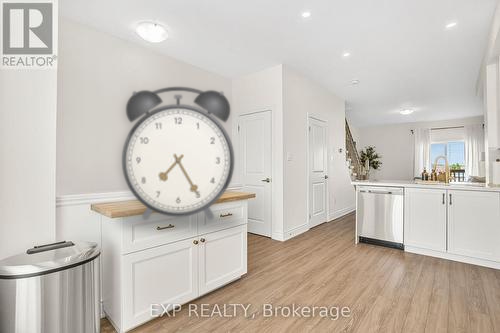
h=7 m=25
